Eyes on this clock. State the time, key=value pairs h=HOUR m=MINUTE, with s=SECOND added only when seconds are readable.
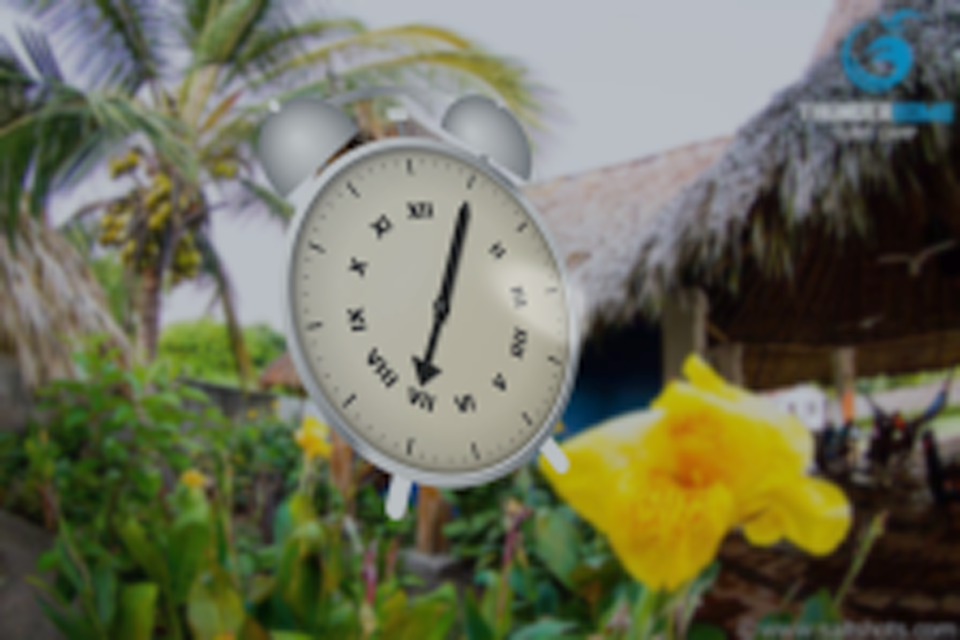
h=7 m=5
